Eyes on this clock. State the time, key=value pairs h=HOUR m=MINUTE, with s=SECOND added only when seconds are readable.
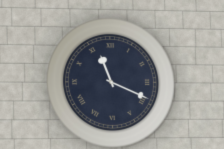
h=11 m=19
